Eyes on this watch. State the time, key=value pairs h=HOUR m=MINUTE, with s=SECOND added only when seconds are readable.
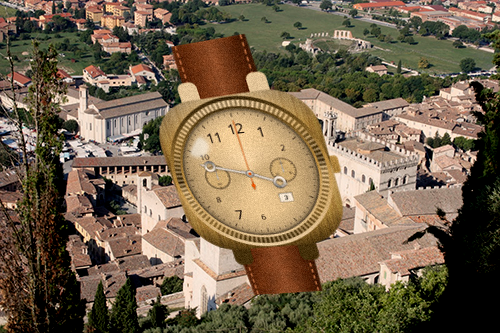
h=3 m=48
